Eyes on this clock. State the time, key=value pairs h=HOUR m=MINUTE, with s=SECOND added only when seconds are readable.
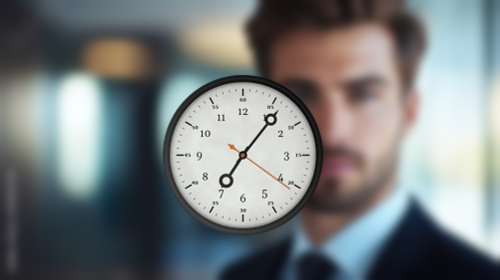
h=7 m=6 s=21
